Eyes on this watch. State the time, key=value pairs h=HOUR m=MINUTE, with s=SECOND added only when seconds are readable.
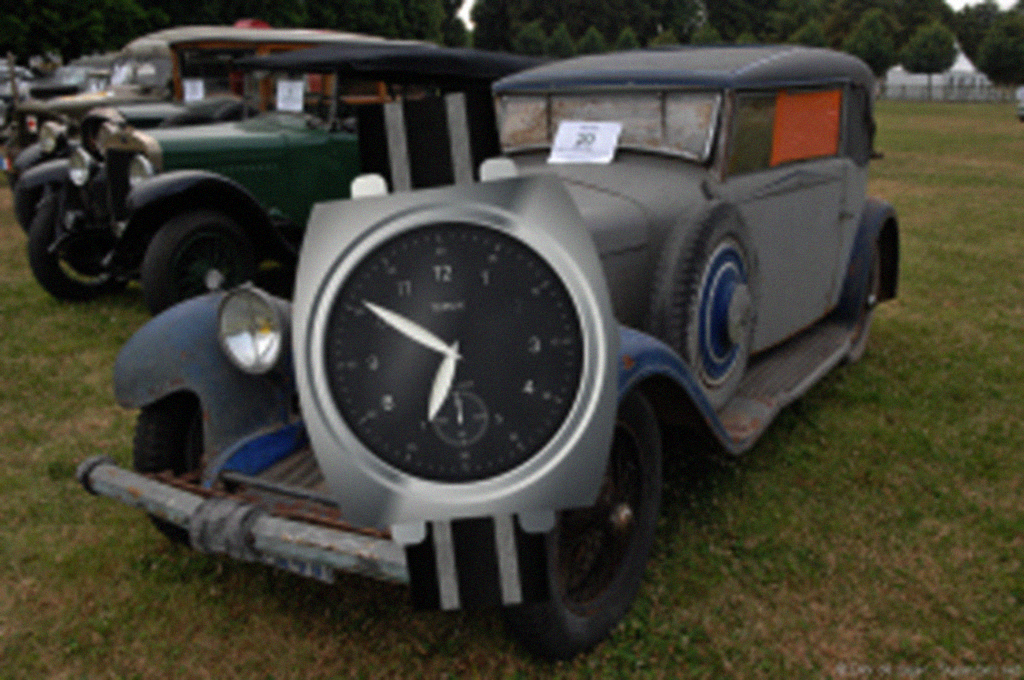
h=6 m=51
